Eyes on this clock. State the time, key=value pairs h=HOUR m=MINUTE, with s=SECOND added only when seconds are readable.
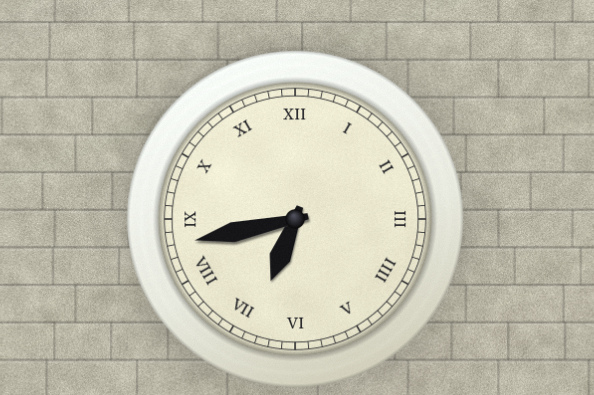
h=6 m=43
